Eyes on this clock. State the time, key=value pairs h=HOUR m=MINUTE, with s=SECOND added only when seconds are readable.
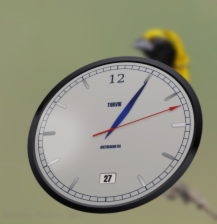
h=1 m=5 s=12
